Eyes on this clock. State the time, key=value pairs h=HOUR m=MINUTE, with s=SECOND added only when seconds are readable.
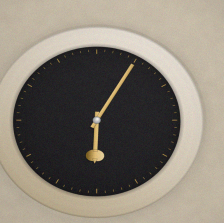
h=6 m=5
